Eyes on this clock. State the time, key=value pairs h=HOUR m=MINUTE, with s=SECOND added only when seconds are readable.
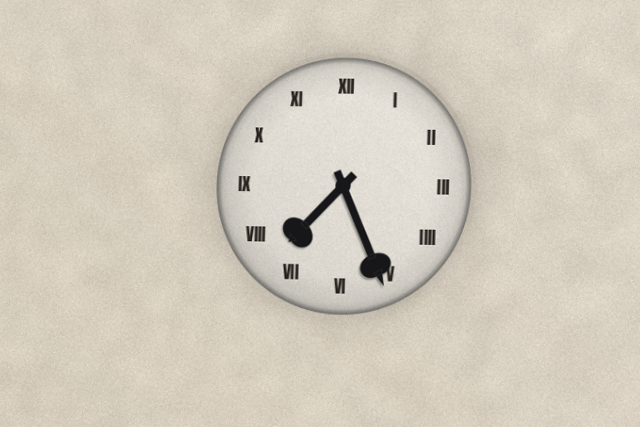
h=7 m=26
